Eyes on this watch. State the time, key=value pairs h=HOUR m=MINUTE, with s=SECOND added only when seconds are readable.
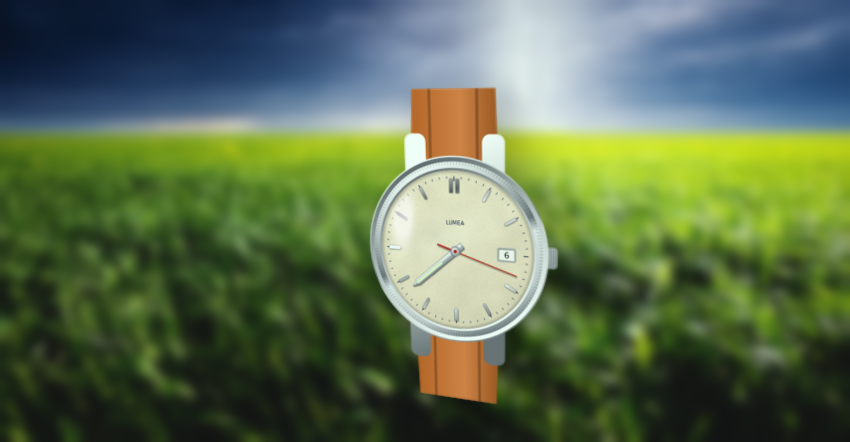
h=7 m=38 s=18
